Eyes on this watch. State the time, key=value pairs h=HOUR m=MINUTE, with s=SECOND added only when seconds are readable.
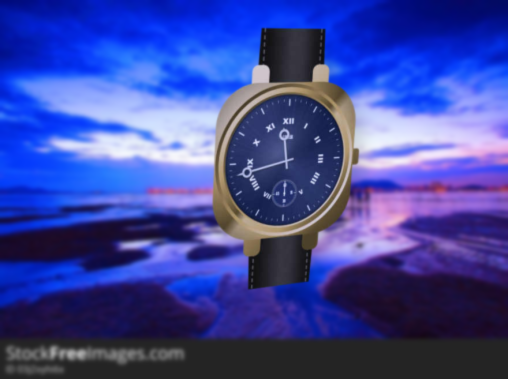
h=11 m=43
